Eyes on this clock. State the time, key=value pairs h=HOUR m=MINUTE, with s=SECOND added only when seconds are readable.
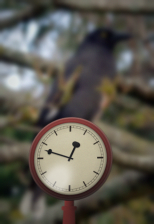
h=12 m=48
